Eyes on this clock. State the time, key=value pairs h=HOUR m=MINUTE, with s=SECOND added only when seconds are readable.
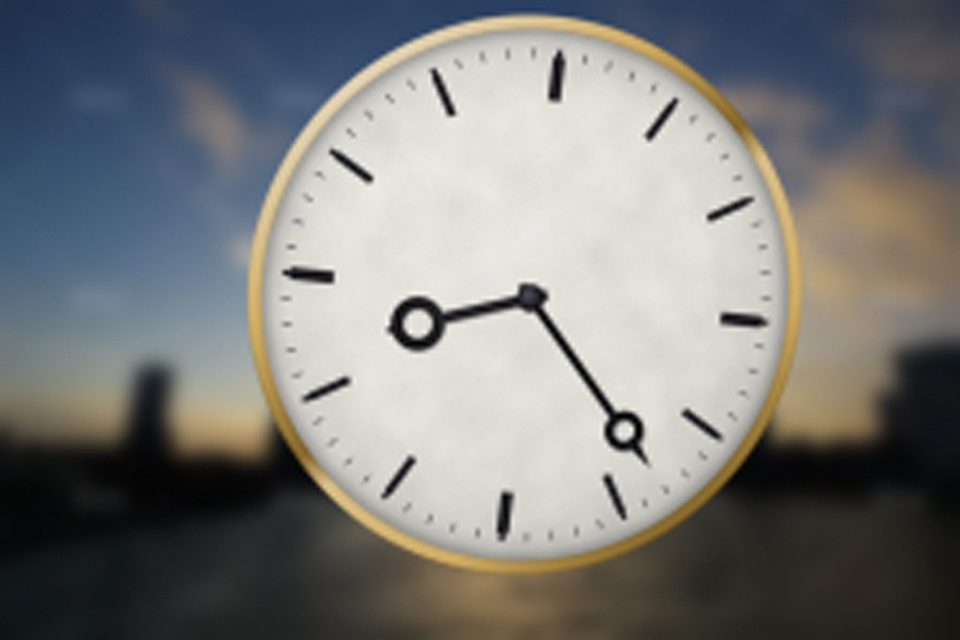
h=8 m=23
